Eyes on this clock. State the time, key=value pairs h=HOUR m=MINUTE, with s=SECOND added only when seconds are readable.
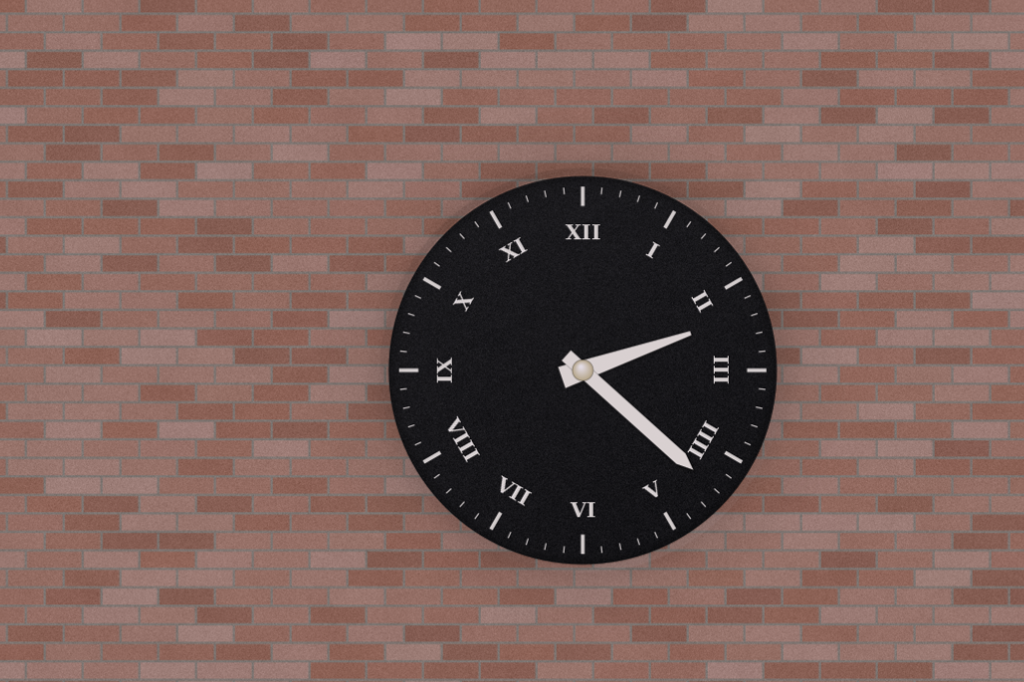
h=2 m=22
